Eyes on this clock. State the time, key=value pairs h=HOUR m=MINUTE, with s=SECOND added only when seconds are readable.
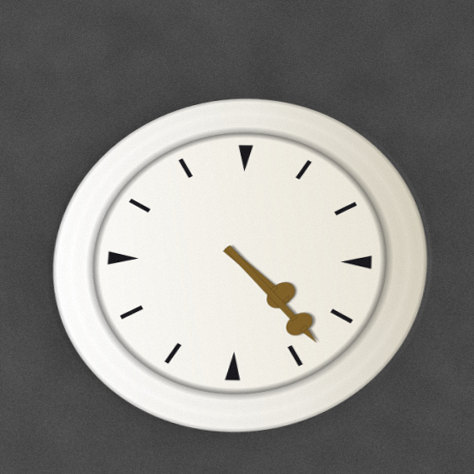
h=4 m=23
